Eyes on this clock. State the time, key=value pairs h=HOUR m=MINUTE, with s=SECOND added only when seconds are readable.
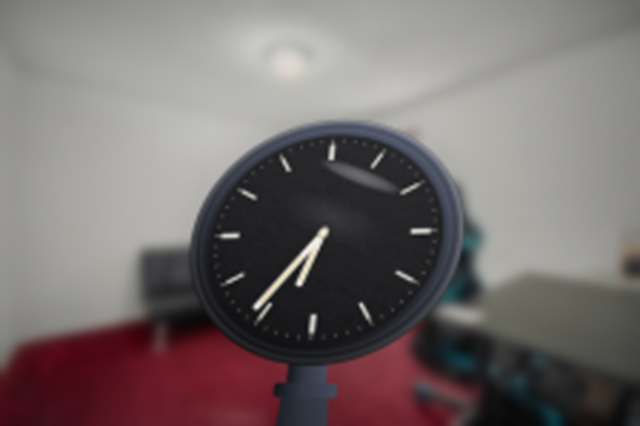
h=6 m=36
